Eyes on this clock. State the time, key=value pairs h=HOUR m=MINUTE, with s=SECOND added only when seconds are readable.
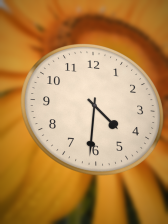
h=4 m=31
